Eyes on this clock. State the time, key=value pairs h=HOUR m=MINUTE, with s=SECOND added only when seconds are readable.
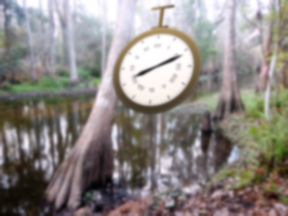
h=8 m=11
